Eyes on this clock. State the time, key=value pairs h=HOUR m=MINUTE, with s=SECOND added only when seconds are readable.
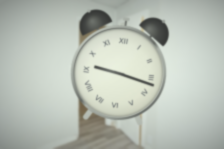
h=9 m=17
